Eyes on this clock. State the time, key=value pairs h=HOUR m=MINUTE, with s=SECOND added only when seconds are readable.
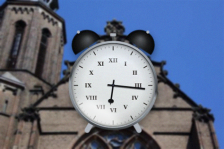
h=6 m=16
